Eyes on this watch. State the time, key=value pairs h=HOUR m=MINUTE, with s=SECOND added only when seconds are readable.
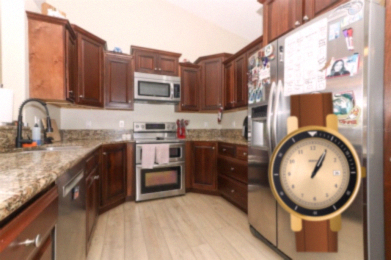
h=1 m=5
